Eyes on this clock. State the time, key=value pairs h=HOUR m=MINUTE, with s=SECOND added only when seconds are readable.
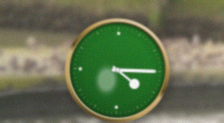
h=4 m=15
